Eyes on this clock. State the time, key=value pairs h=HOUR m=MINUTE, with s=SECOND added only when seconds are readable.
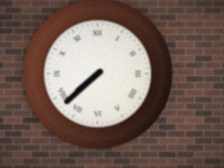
h=7 m=38
